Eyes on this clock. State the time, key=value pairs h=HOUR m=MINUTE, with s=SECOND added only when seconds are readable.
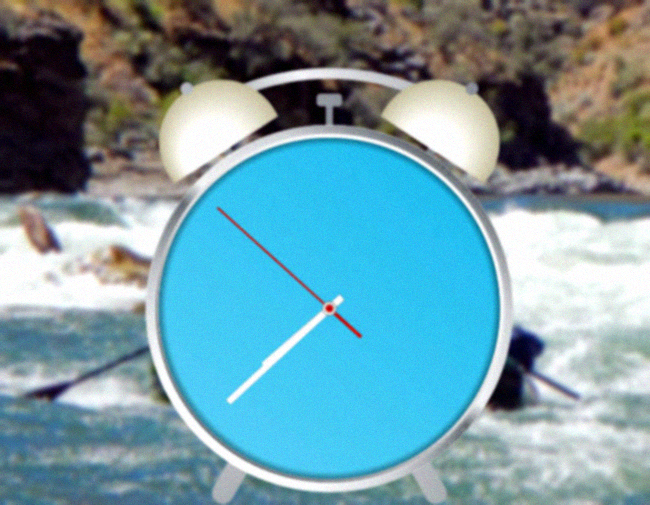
h=7 m=37 s=52
